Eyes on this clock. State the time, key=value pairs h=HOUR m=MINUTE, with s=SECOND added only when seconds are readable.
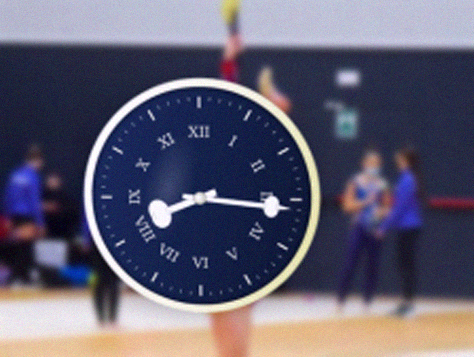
h=8 m=16
